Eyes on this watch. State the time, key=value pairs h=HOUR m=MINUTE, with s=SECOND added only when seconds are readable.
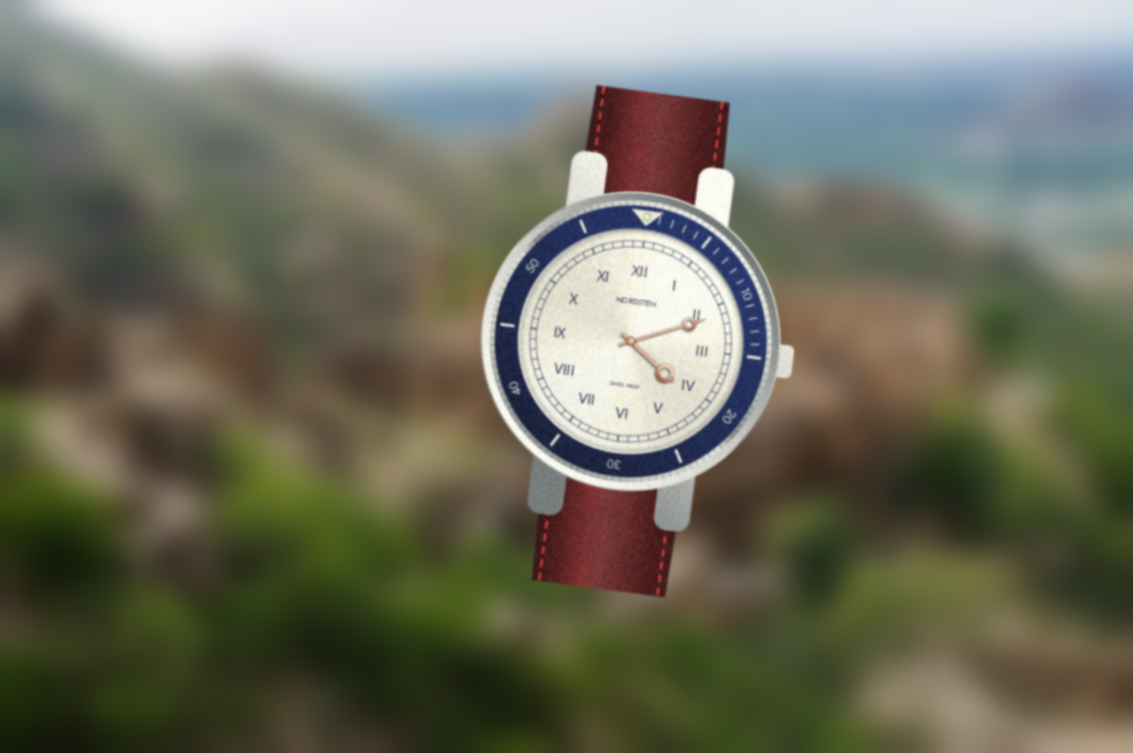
h=4 m=11
